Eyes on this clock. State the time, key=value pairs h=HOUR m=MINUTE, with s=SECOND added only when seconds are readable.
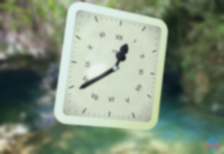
h=12 m=39
